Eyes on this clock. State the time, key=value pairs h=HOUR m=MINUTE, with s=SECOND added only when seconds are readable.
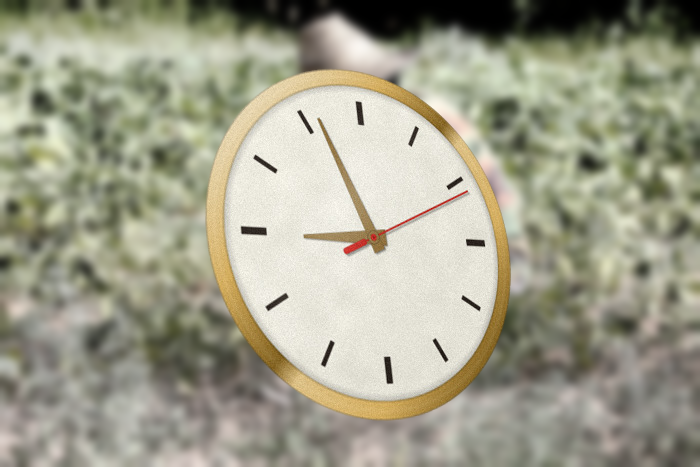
h=8 m=56 s=11
